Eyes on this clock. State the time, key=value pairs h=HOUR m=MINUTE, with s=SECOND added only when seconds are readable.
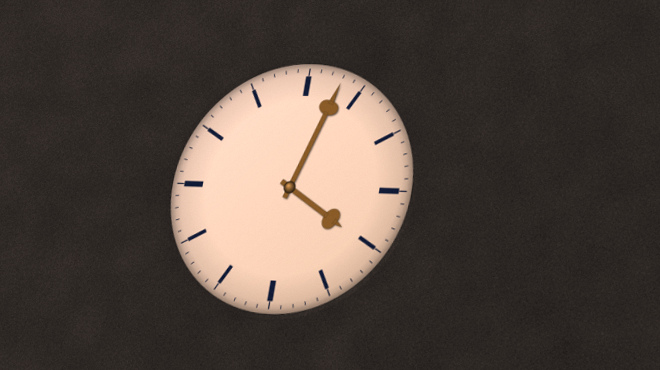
h=4 m=3
